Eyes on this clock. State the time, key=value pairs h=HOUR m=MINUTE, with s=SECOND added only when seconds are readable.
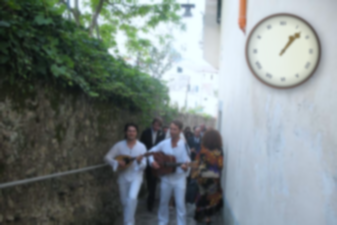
h=1 m=7
